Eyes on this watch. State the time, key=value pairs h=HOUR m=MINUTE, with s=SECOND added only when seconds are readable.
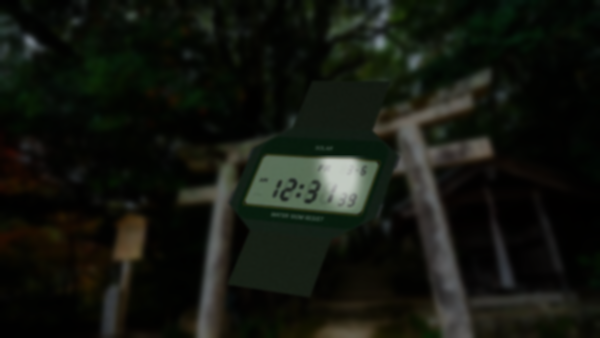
h=12 m=31 s=39
